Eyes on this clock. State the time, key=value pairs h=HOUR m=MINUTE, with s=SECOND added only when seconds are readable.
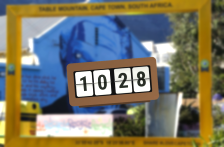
h=10 m=28
